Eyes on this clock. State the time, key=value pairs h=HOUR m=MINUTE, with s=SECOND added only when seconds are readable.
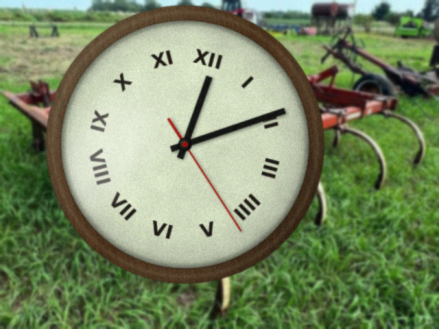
h=12 m=9 s=22
